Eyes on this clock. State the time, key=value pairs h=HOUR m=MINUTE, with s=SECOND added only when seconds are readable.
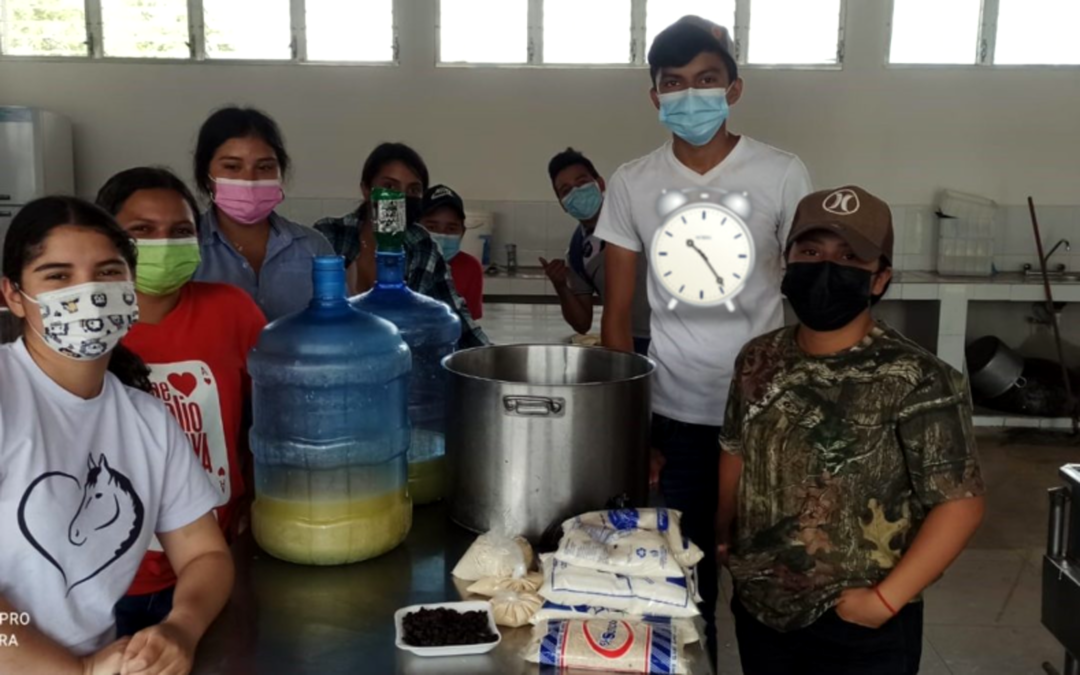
h=10 m=24
